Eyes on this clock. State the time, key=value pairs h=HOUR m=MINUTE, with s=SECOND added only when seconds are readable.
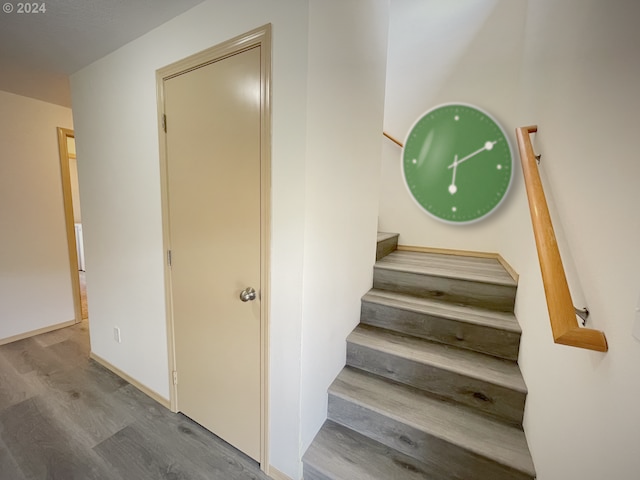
h=6 m=10
